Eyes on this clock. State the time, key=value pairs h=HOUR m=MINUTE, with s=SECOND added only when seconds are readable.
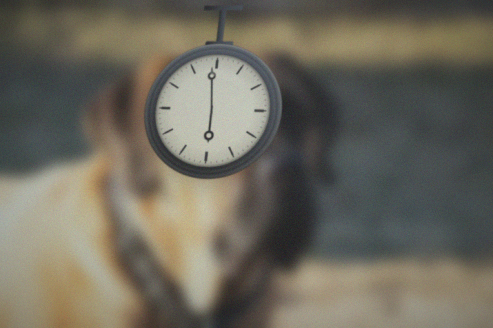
h=5 m=59
